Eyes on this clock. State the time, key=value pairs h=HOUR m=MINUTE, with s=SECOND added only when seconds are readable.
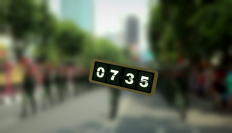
h=7 m=35
